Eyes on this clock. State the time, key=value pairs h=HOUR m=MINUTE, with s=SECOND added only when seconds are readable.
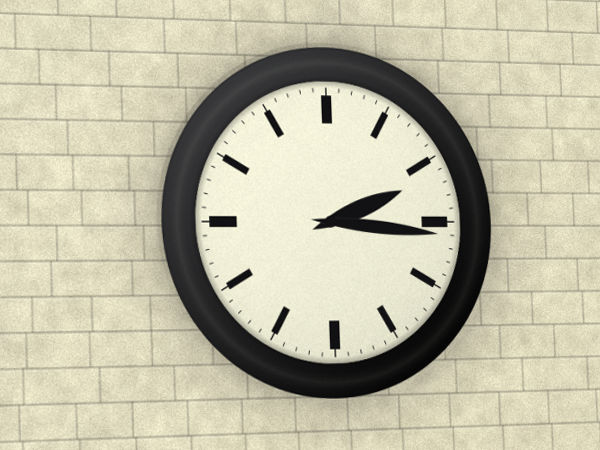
h=2 m=16
